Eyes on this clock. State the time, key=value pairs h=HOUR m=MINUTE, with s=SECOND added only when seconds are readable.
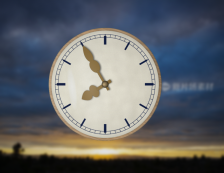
h=7 m=55
